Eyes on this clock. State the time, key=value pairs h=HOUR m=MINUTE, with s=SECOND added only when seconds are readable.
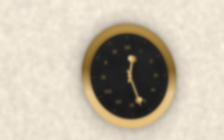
h=12 m=27
